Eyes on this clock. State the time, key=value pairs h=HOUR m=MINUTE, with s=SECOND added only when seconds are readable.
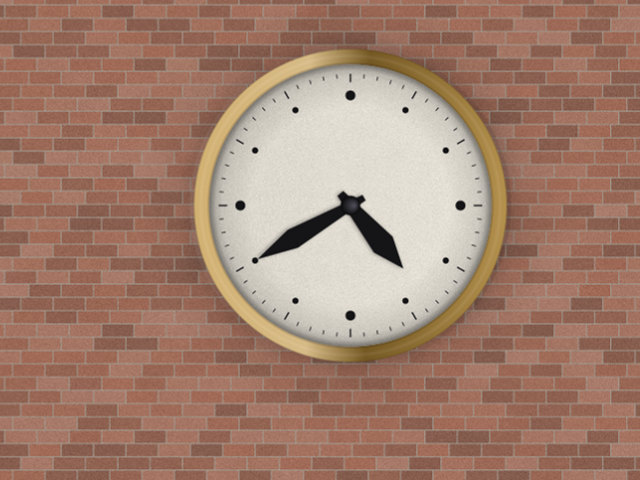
h=4 m=40
